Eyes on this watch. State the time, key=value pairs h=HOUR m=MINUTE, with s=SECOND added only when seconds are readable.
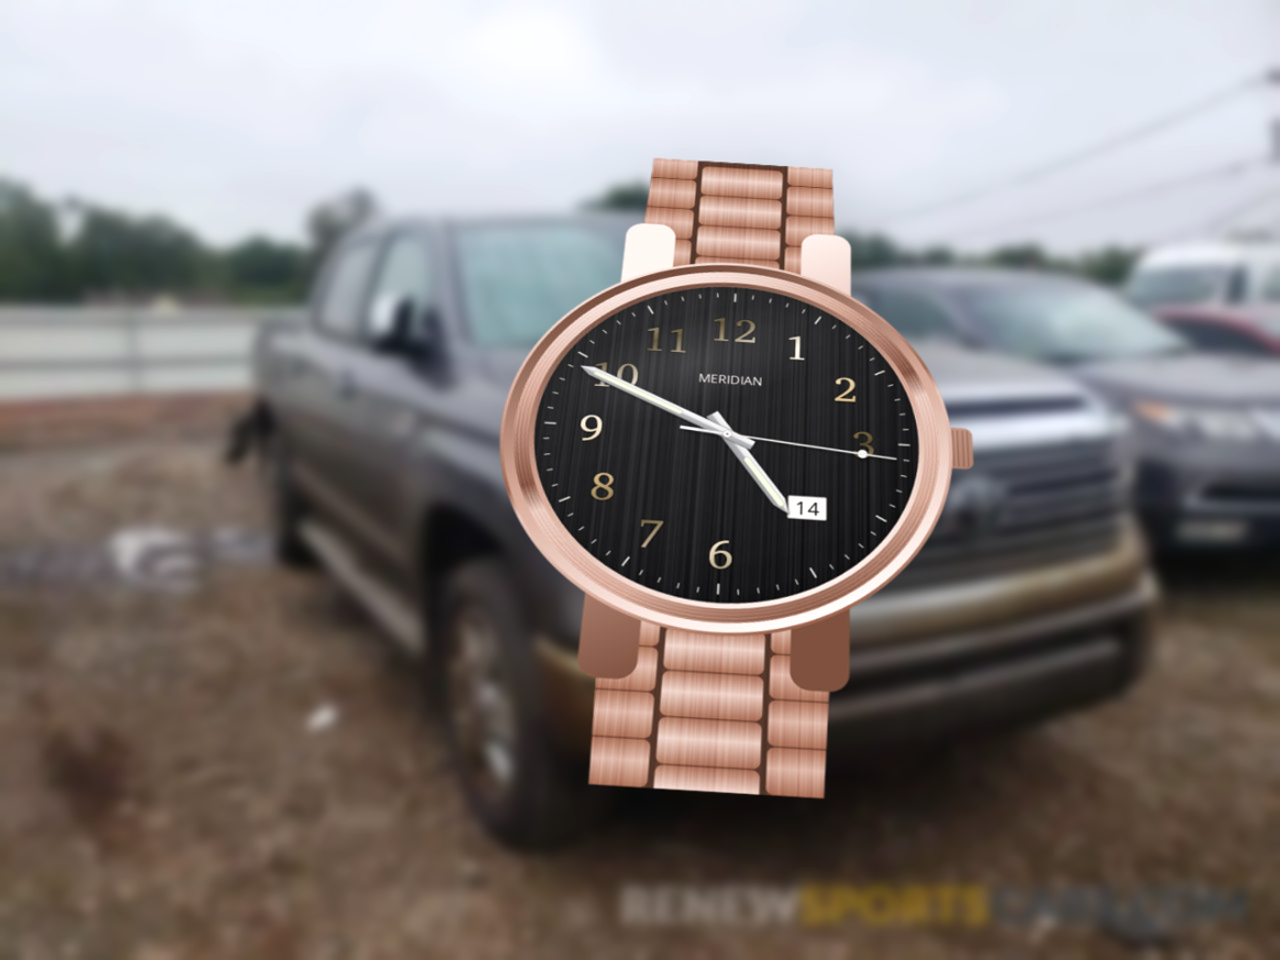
h=4 m=49 s=16
